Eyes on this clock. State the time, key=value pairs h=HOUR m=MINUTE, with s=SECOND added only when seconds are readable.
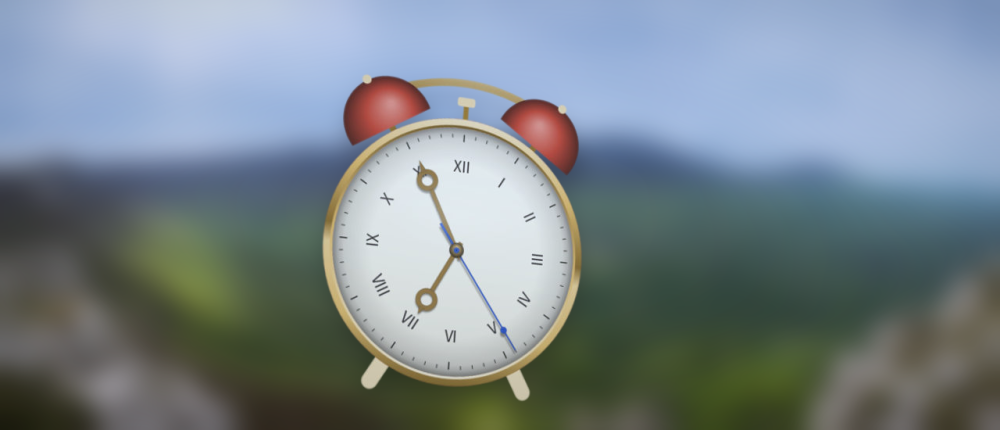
h=6 m=55 s=24
